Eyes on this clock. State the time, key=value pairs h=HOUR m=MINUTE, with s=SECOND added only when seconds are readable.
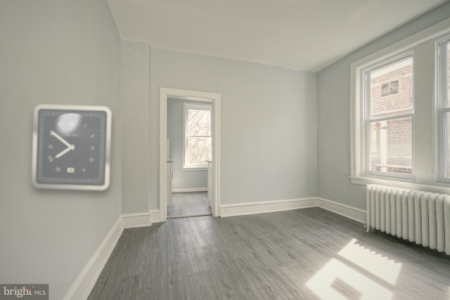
h=7 m=51
